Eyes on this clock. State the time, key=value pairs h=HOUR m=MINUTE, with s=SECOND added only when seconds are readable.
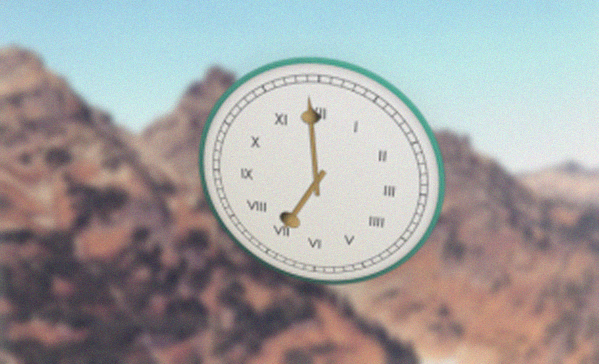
h=6 m=59
